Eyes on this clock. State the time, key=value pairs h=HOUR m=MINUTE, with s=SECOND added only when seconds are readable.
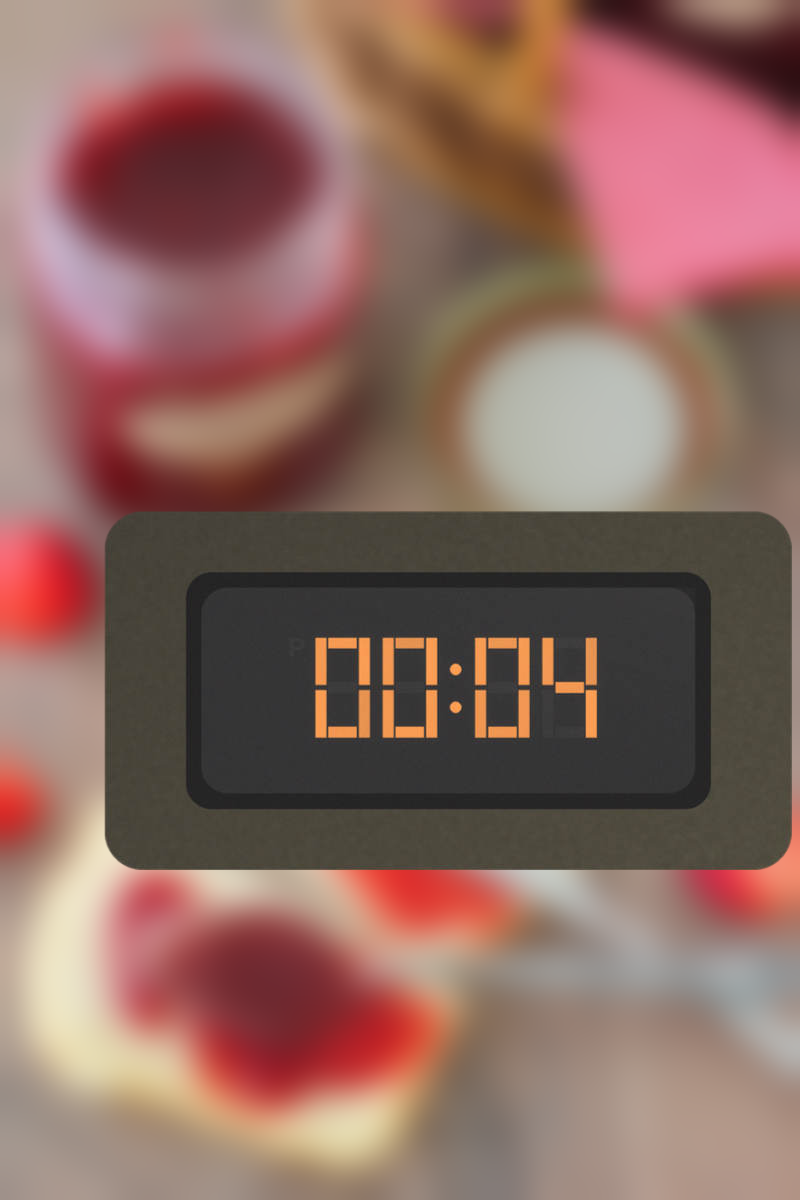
h=0 m=4
